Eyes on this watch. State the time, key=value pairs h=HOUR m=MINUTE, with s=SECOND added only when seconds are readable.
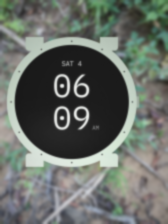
h=6 m=9
